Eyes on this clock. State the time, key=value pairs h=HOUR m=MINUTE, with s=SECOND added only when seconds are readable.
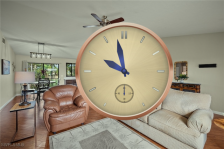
h=9 m=58
